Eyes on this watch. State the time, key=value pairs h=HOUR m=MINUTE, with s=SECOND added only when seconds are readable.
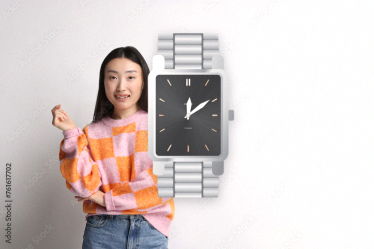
h=12 m=9
